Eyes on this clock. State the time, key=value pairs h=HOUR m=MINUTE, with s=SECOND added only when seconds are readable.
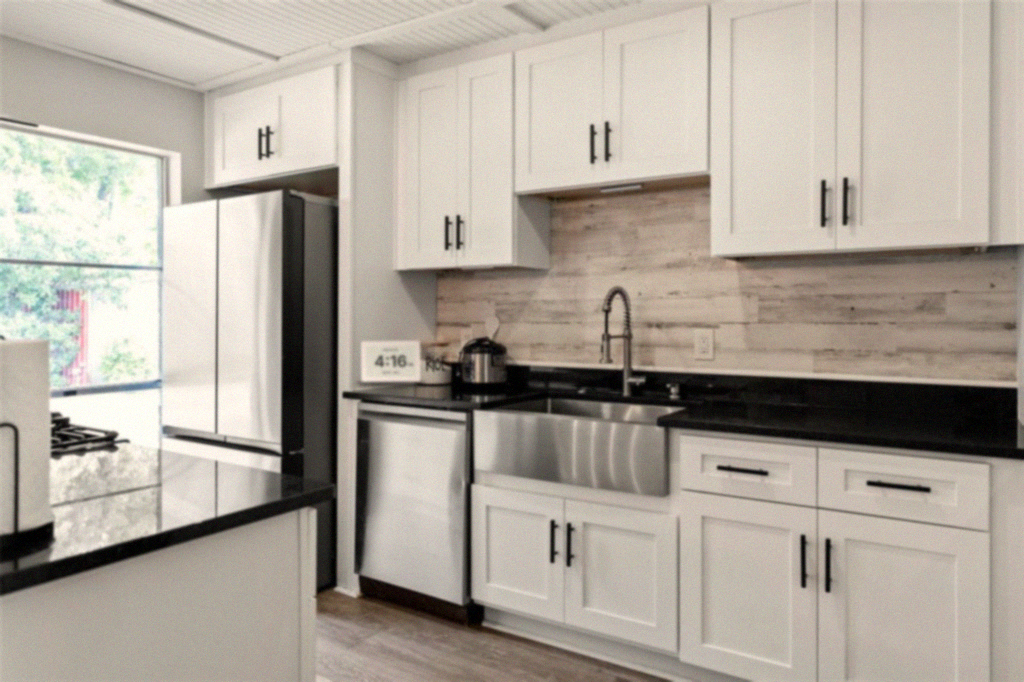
h=4 m=16
